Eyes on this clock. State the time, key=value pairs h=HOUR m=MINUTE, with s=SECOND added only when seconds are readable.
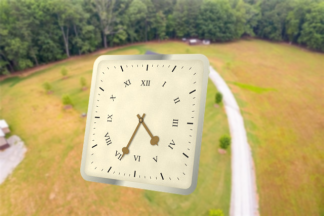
h=4 m=34
